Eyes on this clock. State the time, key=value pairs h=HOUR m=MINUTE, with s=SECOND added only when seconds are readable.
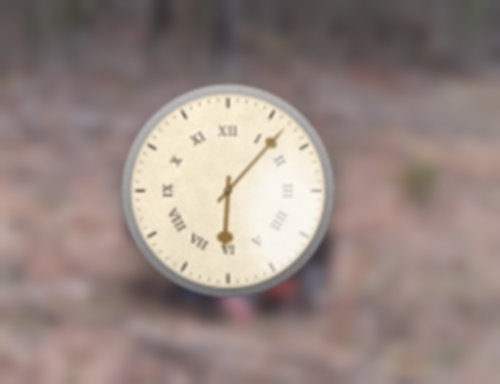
h=6 m=7
